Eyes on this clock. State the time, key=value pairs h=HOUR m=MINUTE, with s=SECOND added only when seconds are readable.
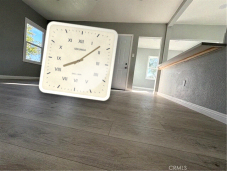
h=8 m=8
